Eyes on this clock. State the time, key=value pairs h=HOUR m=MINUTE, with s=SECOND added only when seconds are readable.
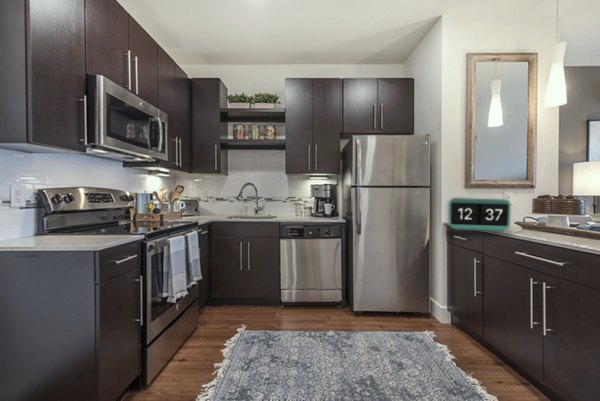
h=12 m=37
